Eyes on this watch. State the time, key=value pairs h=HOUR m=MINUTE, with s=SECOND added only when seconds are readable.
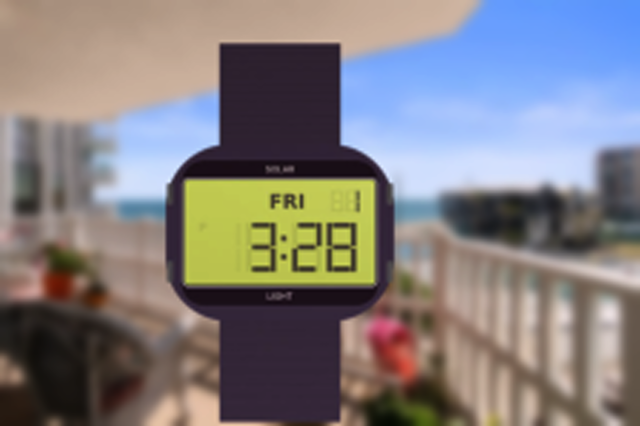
h=3 m=28
